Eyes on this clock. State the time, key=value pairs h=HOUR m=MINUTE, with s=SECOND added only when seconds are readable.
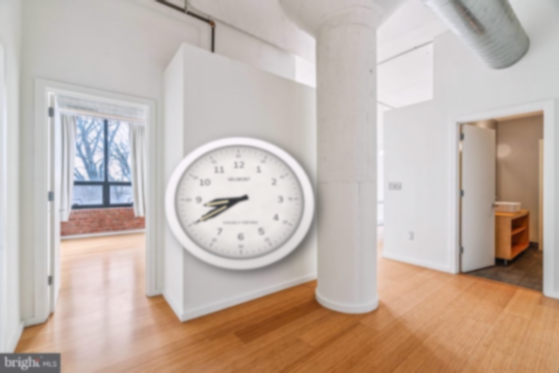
h=8 m=40
